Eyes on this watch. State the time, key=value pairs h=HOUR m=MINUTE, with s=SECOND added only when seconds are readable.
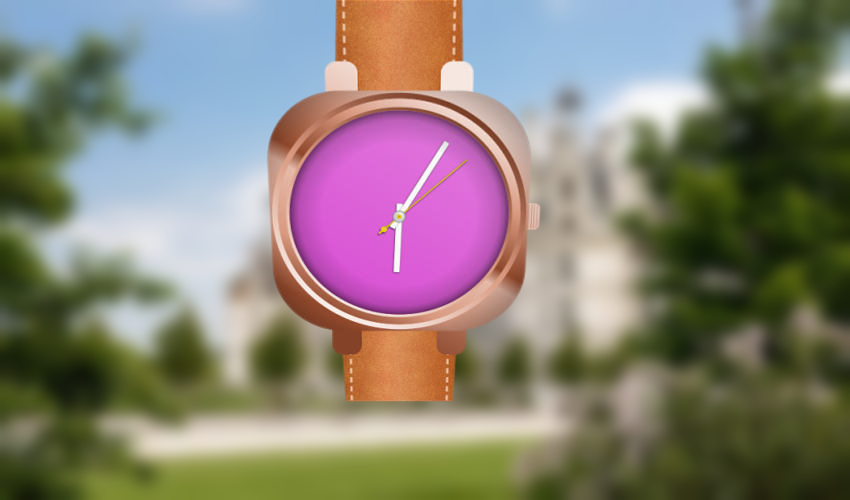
h=6 m=5 s=8
